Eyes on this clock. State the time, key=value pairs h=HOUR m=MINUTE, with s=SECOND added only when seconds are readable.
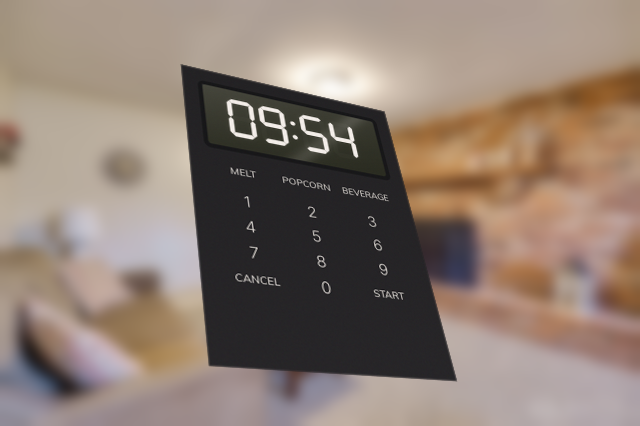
h=9 m=54
